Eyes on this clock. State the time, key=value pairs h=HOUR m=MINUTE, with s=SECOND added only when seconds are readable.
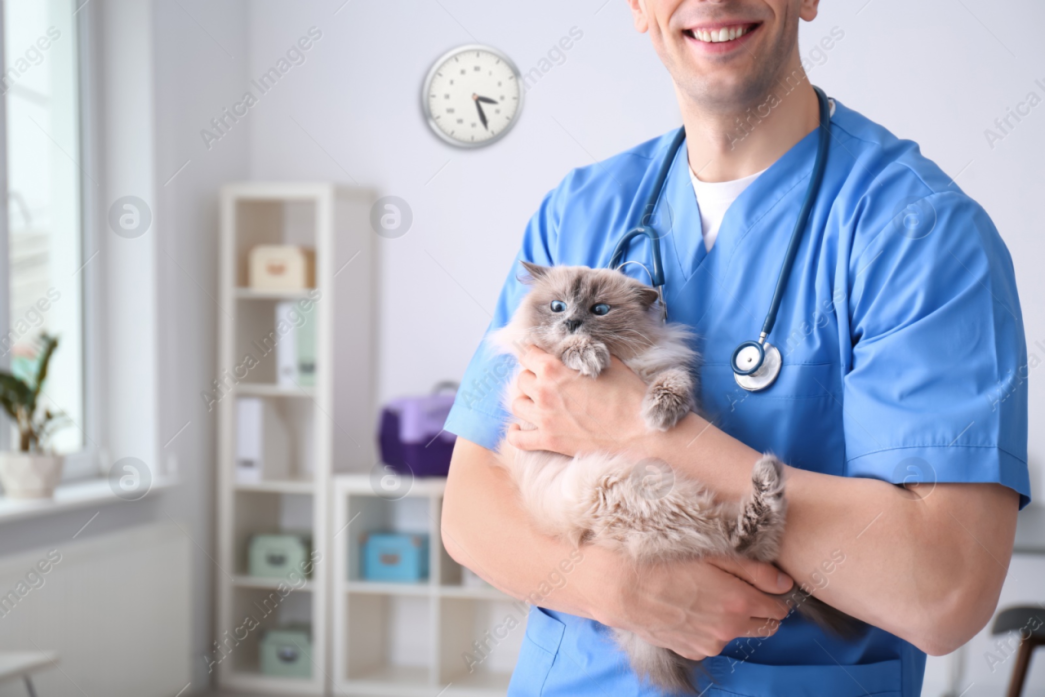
h=3 m=26
